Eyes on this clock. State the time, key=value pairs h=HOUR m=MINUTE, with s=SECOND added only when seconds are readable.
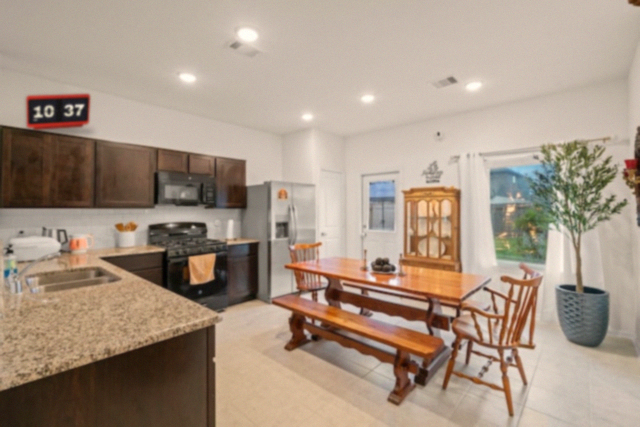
h=10 m=37
